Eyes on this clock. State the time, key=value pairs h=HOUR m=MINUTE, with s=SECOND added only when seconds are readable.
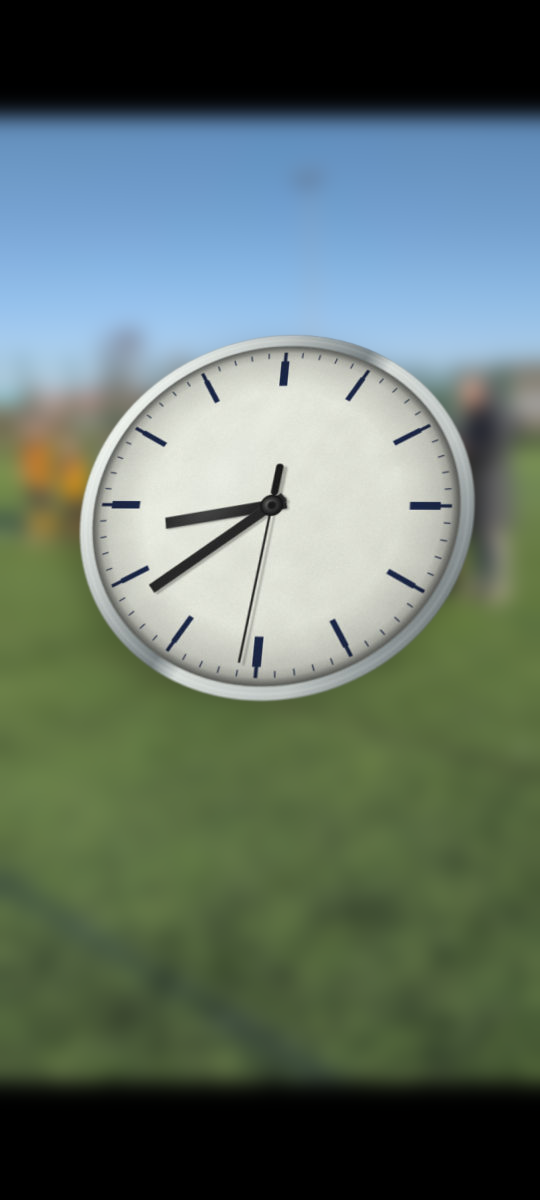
h=8 m=38 s=31
